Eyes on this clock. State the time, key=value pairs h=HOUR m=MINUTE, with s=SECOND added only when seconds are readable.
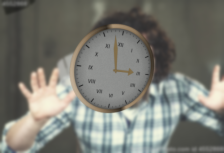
h=2 m=58
